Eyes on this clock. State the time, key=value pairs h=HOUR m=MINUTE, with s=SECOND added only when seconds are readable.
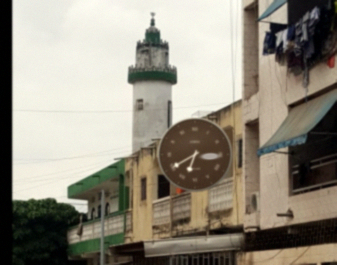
h=6 m=40
